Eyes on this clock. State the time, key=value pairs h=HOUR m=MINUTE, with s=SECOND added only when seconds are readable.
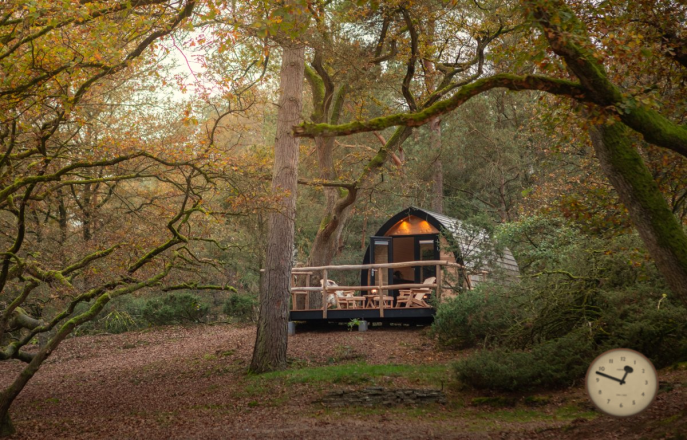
h=12 m=48
